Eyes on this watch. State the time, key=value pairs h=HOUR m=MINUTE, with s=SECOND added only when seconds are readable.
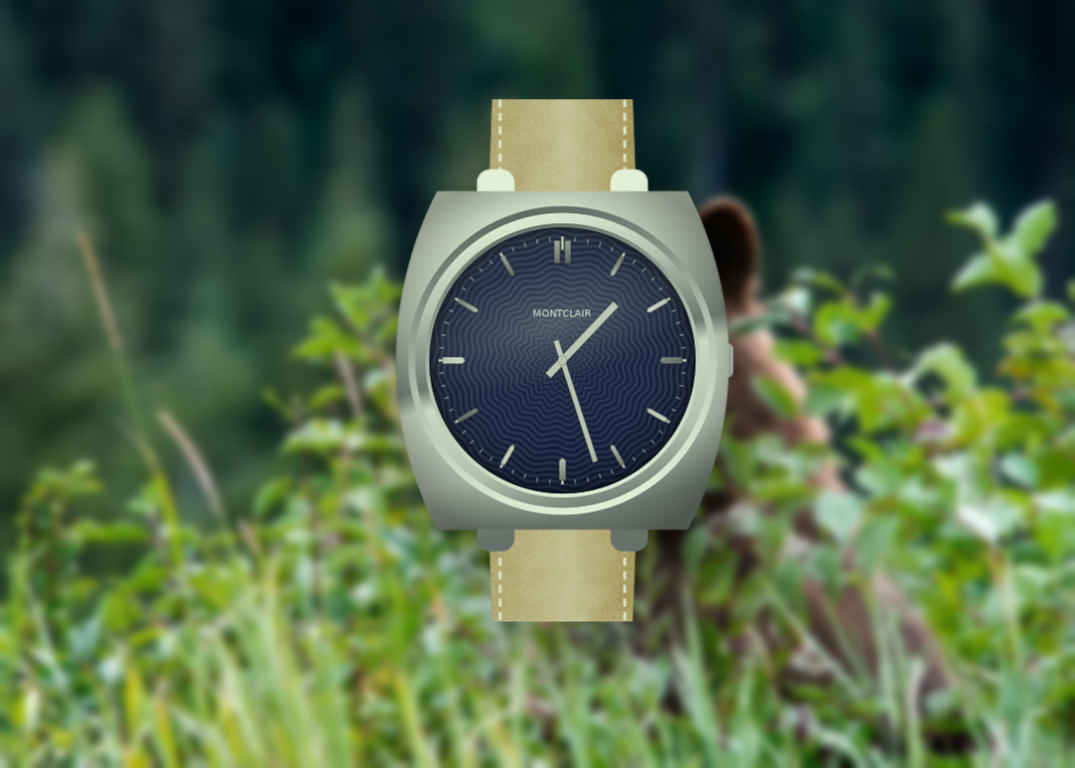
h=1 m=27
